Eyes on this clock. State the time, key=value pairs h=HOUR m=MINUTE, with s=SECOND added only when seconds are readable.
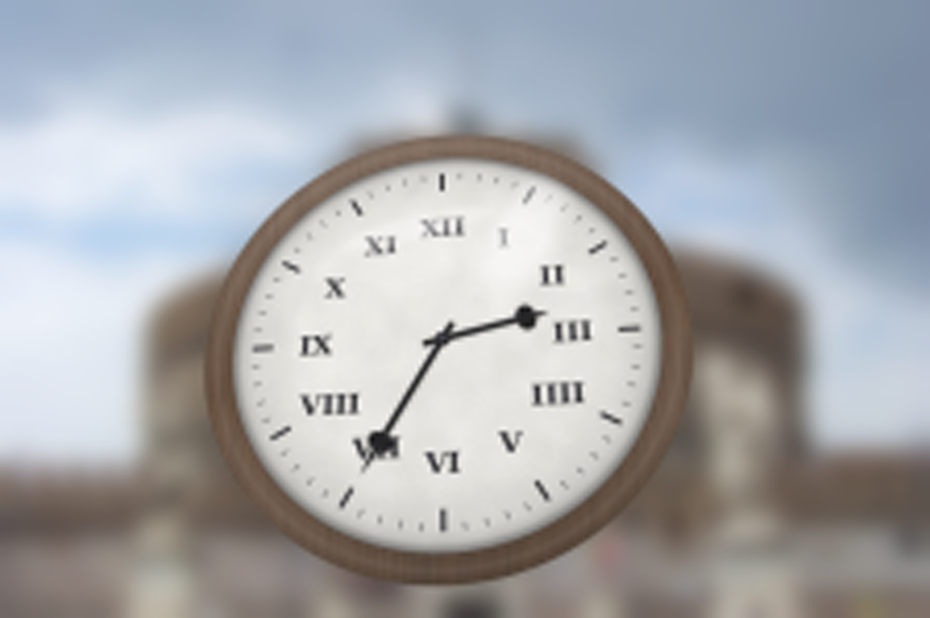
h=2 m=35
